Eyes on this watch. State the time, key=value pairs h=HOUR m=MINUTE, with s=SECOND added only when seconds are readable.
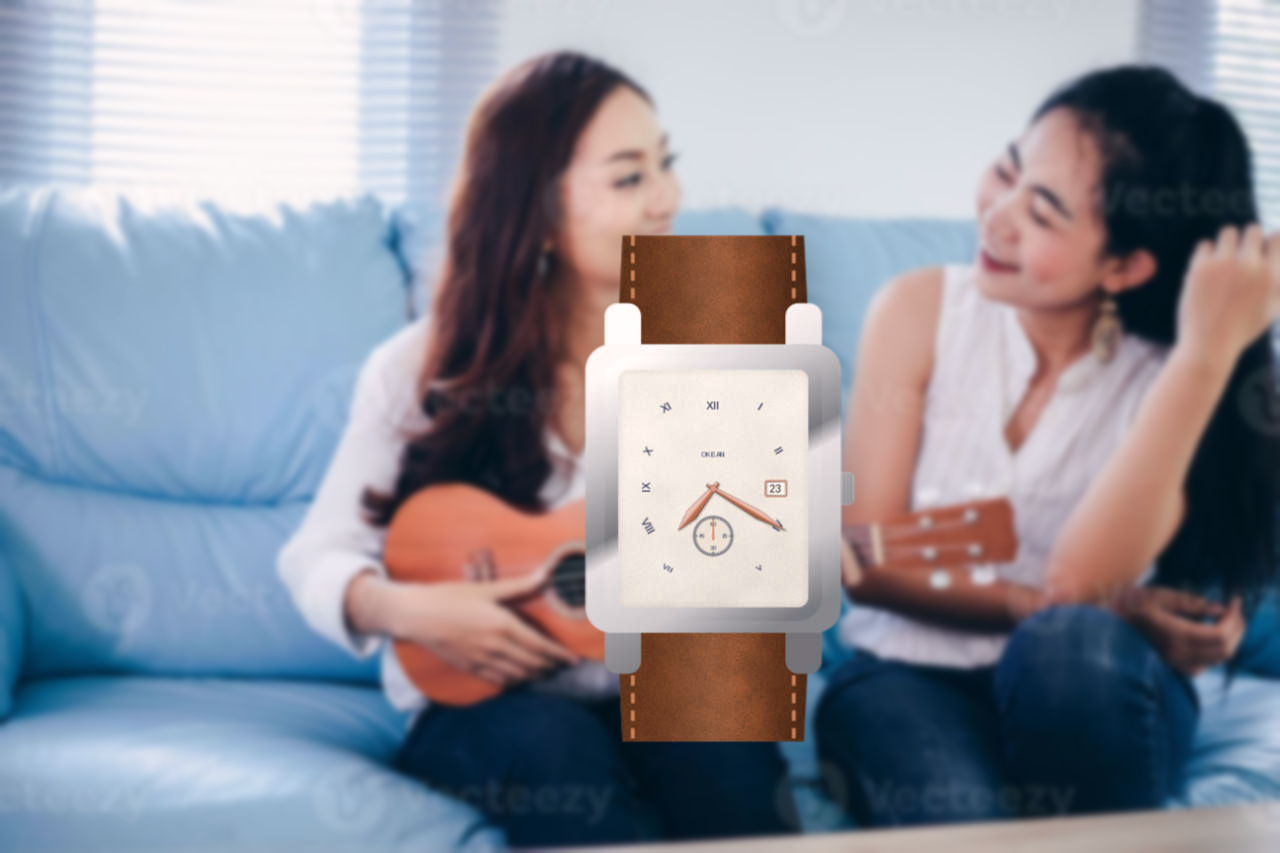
h=7 m=20
